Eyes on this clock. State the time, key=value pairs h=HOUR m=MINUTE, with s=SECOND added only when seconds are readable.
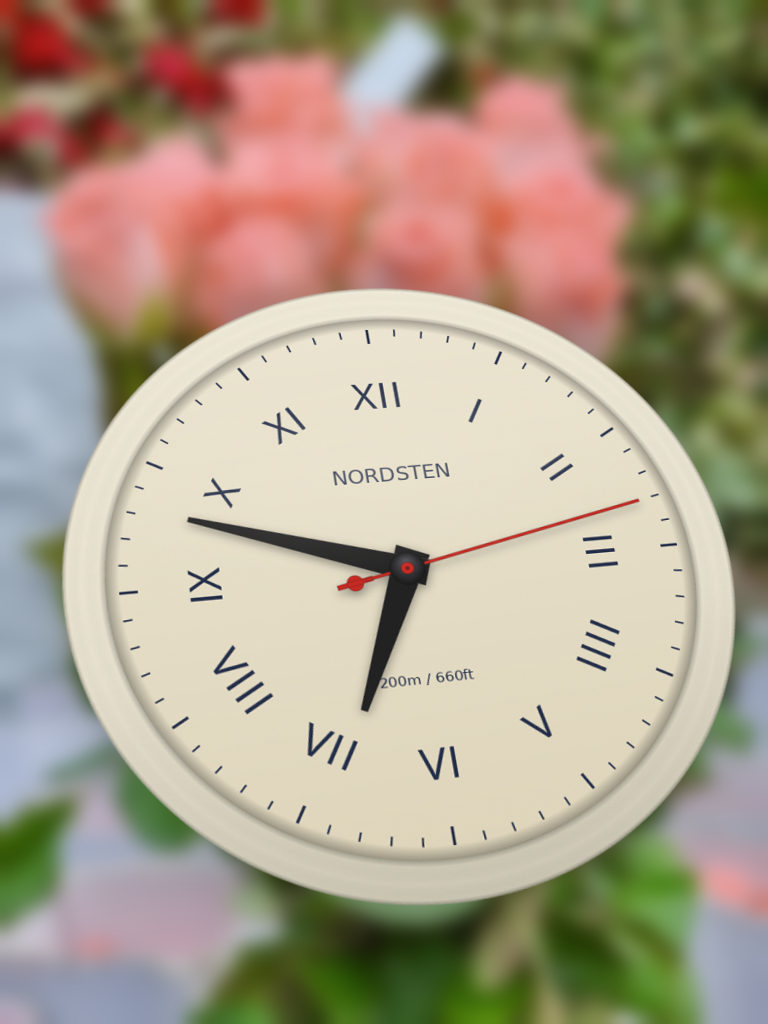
h=6 m=48 s=13
